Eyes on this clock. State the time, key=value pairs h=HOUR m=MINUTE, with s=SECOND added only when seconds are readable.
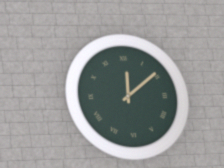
h=12 m=9
